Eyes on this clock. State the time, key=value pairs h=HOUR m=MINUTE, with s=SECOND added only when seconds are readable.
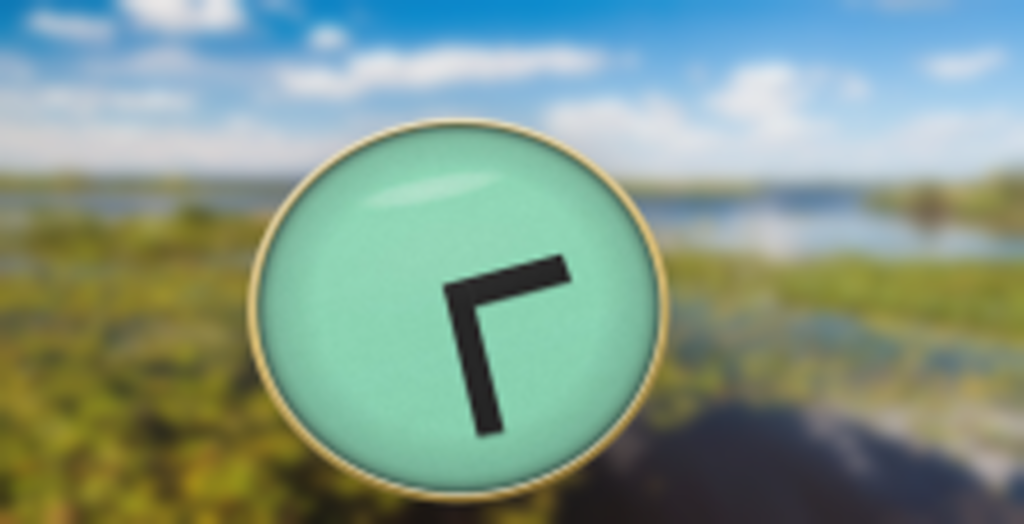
h=2 m=28
